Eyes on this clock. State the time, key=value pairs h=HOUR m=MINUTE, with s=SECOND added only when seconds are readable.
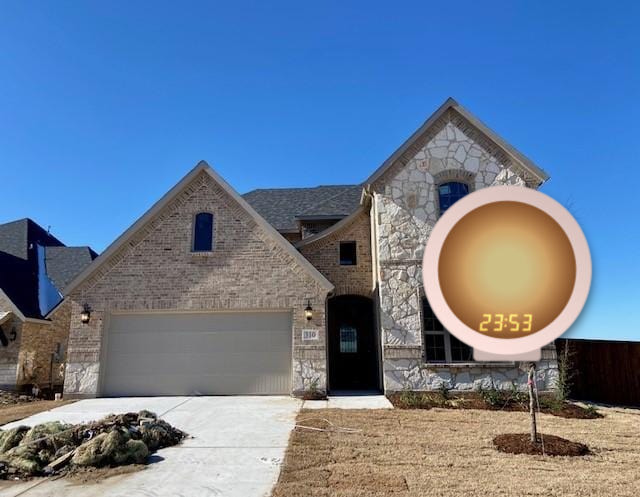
h=23 m=53
